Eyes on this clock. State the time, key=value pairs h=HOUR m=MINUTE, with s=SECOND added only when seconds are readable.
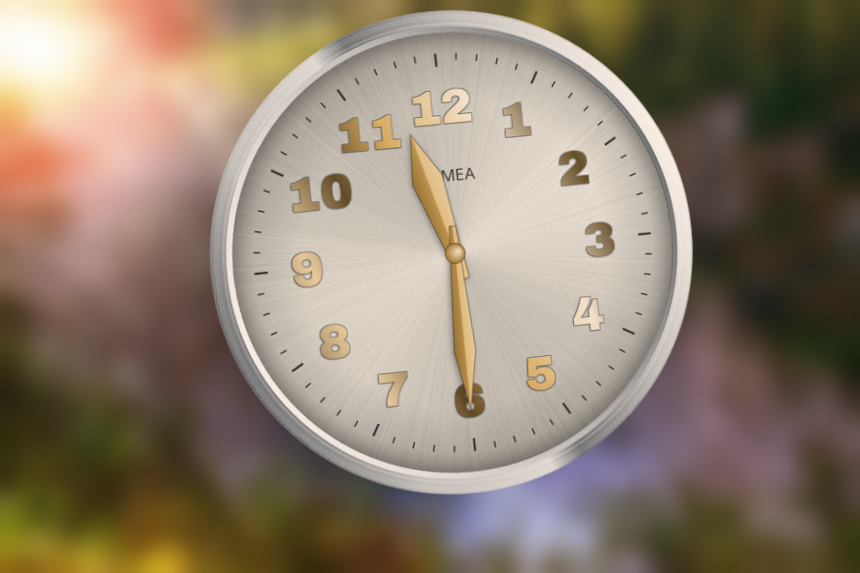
h=11 m=30
